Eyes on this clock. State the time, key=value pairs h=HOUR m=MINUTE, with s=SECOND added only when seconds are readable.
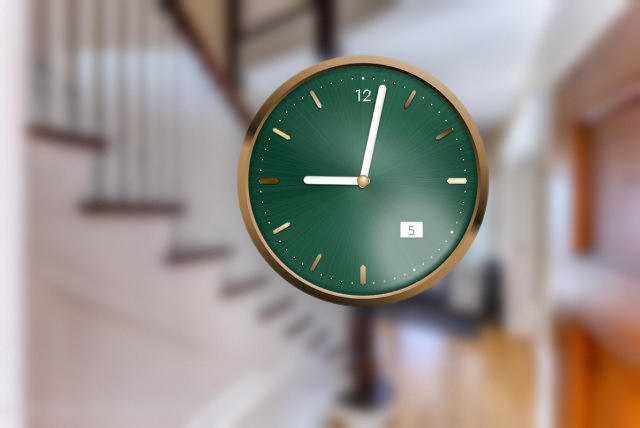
h=9 m=2
